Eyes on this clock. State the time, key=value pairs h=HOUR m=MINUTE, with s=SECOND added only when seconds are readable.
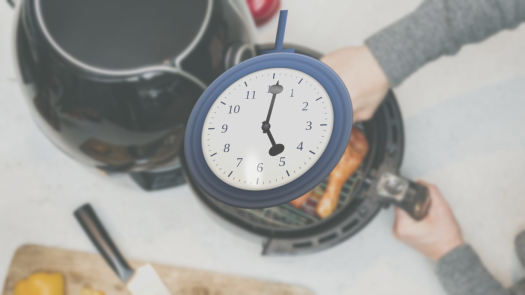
h=5 m=1
